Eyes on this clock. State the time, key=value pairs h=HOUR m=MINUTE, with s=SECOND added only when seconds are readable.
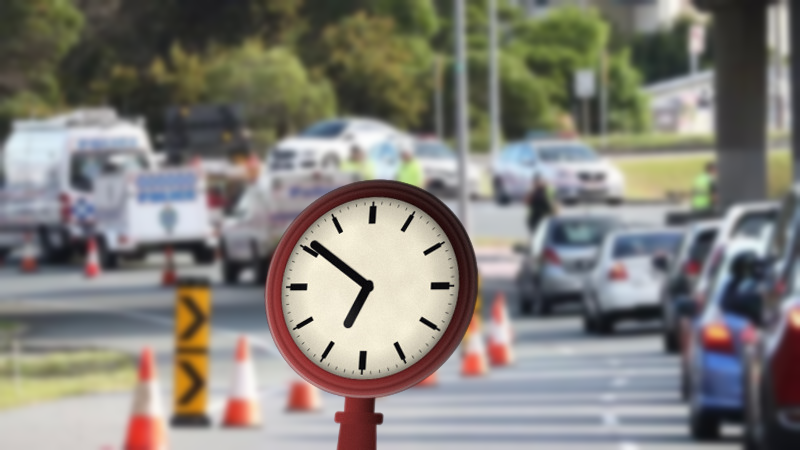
h=6 m=51
